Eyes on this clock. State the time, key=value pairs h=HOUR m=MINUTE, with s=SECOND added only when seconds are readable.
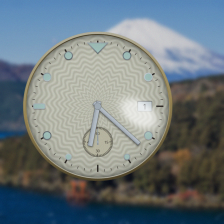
h=6 m=22
